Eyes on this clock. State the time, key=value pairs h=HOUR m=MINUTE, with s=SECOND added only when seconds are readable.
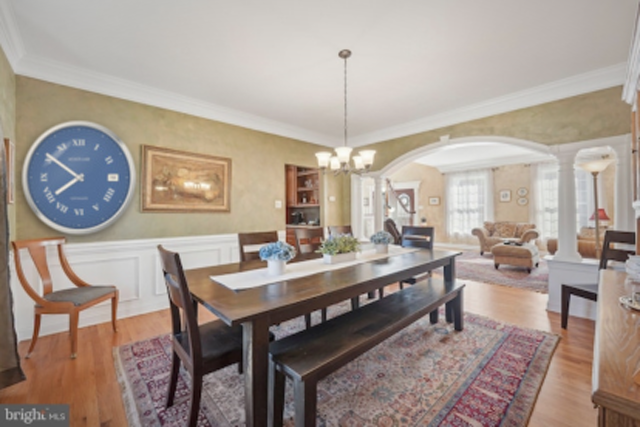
h=7 m=51
